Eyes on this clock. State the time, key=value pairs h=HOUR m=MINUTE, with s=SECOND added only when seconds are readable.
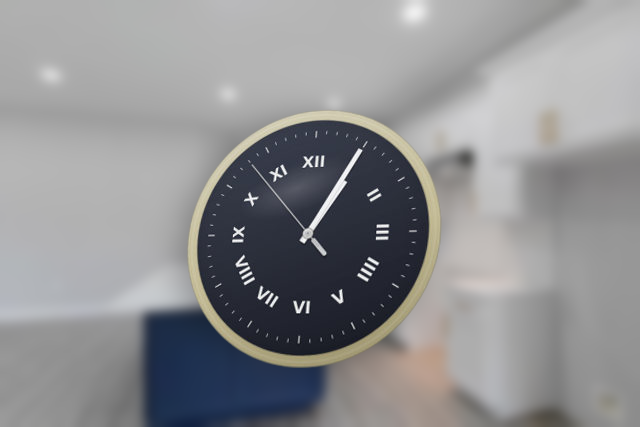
h=1 m=4 s=53
